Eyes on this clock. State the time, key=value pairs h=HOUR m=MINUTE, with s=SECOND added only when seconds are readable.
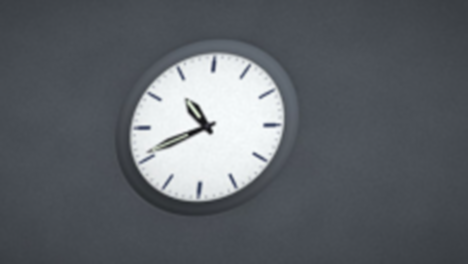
h=10 m=41
